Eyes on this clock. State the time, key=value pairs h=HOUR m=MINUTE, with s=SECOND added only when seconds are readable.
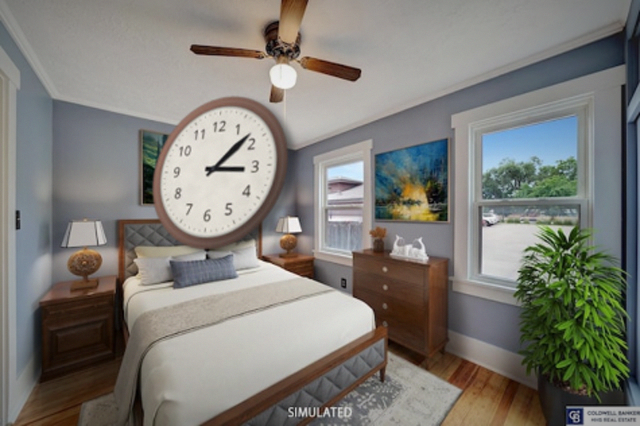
h=3 m=8
